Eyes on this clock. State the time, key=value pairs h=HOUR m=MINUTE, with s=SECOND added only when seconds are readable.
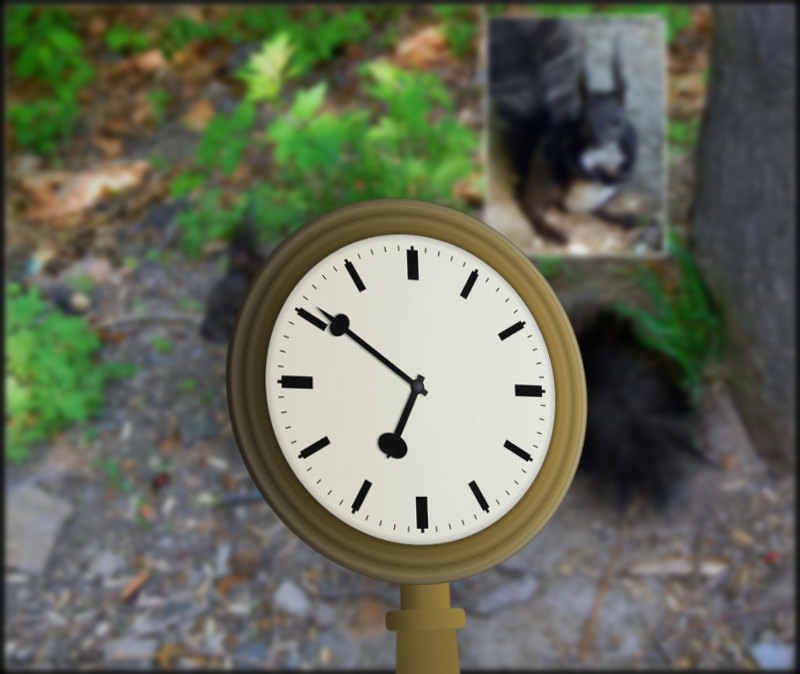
h=6 m=51
